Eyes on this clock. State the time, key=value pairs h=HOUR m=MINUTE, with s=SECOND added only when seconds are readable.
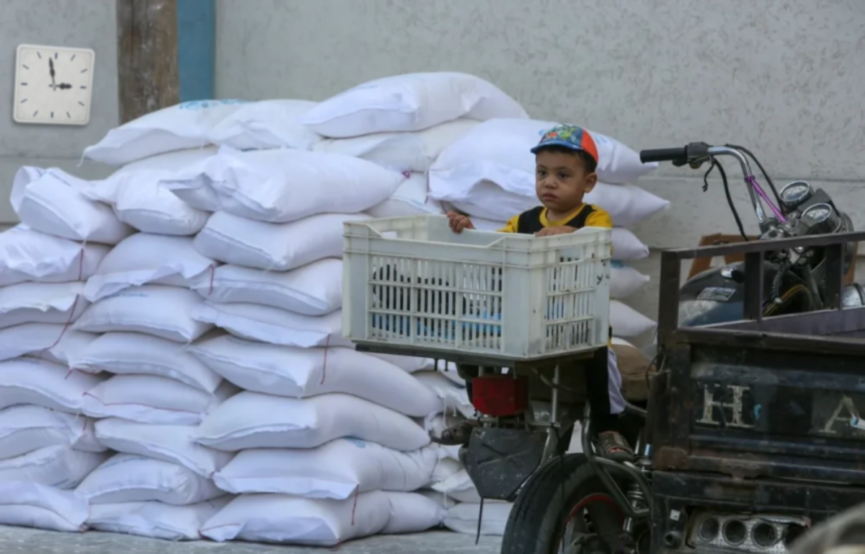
h=2 m=58
